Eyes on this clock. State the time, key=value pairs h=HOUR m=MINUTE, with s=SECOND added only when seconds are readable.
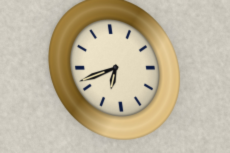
h=6 m=42
